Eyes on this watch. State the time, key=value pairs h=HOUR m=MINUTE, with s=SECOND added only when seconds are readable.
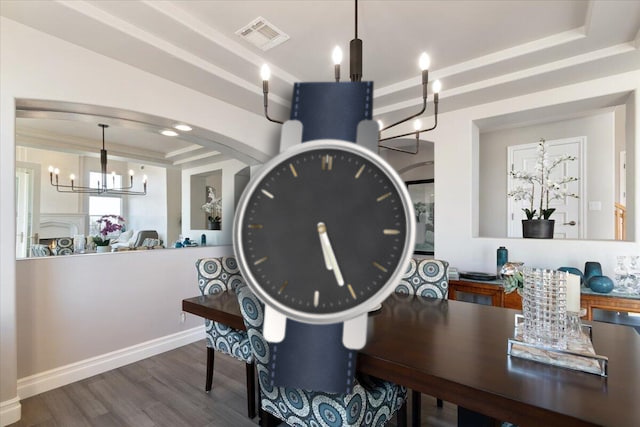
h=5 m=26
